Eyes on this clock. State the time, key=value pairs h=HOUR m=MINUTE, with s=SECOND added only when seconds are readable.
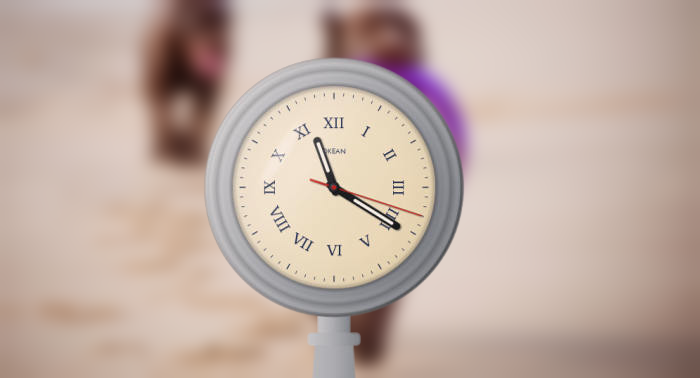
h=11 m=20 s=18
